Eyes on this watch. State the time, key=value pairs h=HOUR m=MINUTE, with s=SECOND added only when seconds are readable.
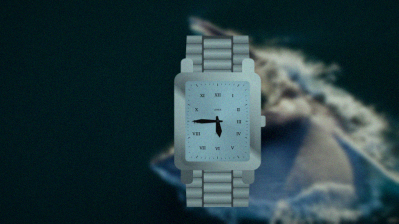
h=5 m=45
